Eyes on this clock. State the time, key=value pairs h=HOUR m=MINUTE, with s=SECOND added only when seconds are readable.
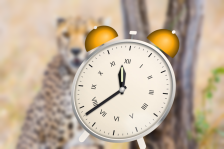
h=11 m=38
